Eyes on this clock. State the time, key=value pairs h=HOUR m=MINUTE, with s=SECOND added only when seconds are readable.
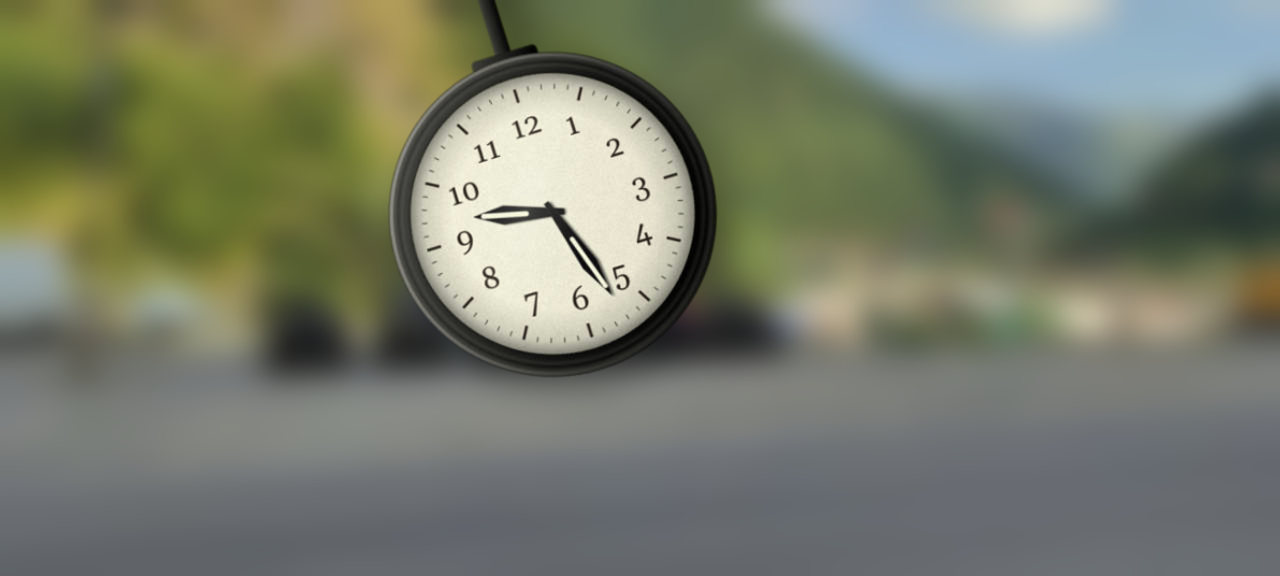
h=9 m=27
